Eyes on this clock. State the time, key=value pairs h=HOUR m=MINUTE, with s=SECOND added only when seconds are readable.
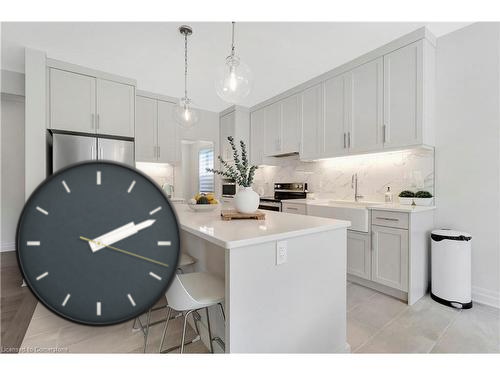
h=2 m=11 s=18
